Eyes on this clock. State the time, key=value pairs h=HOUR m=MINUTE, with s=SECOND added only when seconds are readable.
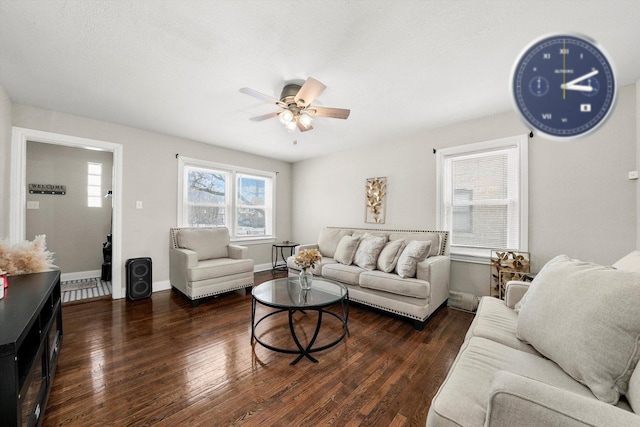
h=3 m=11
